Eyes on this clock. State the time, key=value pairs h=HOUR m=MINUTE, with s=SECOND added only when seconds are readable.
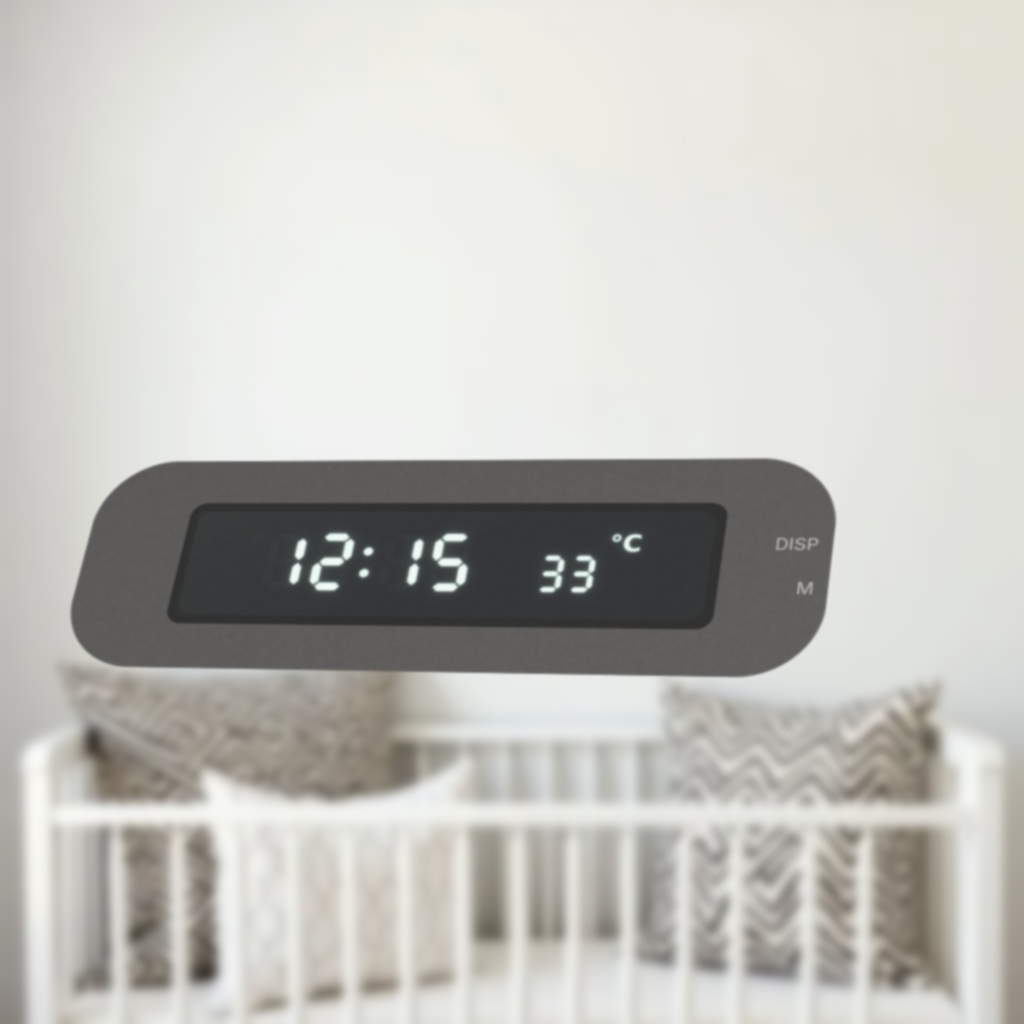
h=12 m=15
